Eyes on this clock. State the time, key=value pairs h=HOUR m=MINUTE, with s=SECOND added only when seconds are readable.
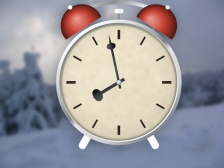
h=7 m=58
